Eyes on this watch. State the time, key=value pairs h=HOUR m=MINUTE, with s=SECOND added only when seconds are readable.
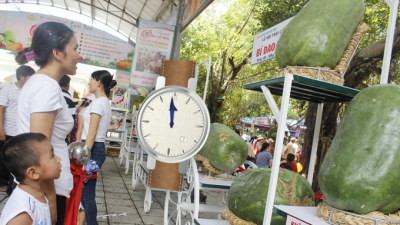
h=11 m=59
